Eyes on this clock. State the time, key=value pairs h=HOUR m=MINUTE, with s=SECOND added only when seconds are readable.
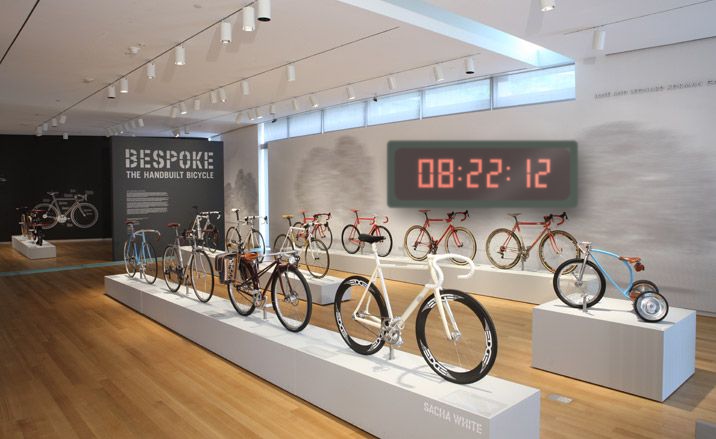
h=8 m=22 s=12
